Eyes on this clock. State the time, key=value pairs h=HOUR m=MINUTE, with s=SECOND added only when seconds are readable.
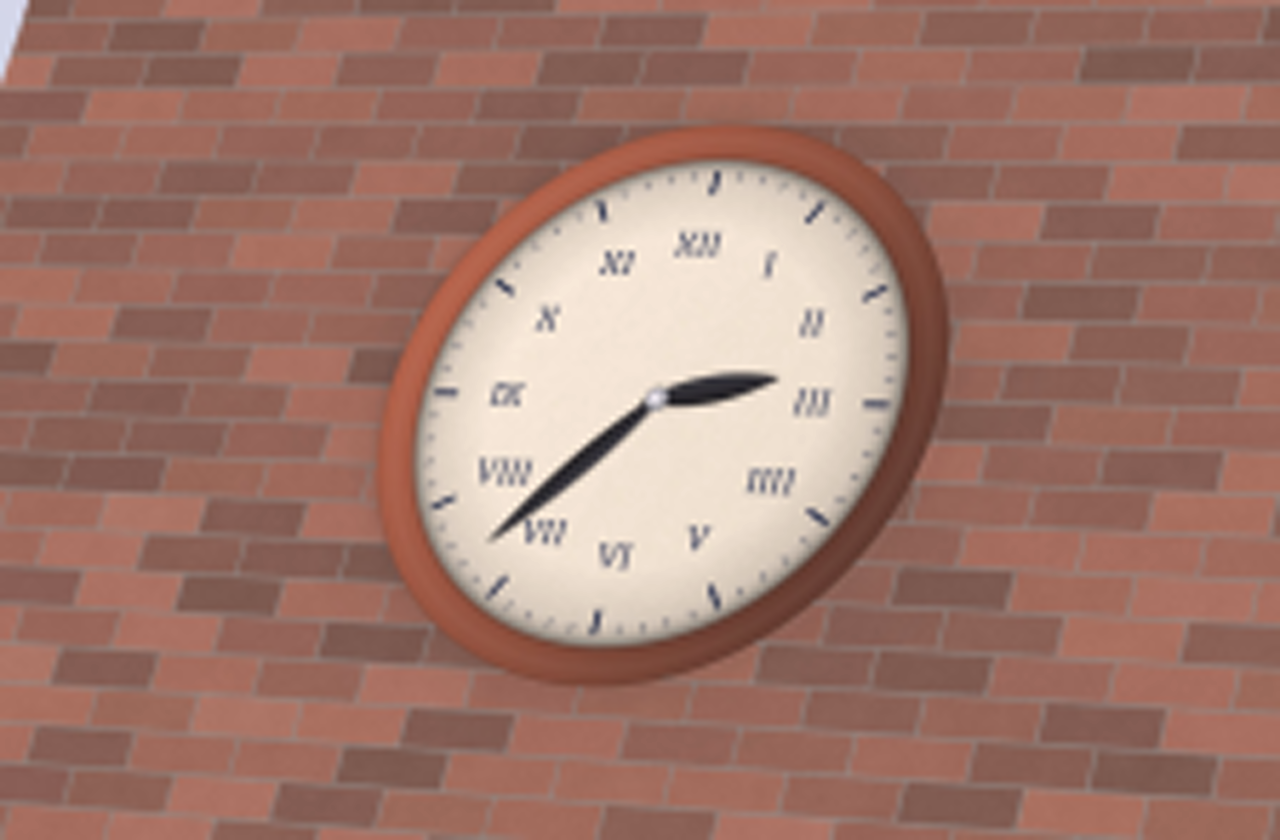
h=2 m=37
